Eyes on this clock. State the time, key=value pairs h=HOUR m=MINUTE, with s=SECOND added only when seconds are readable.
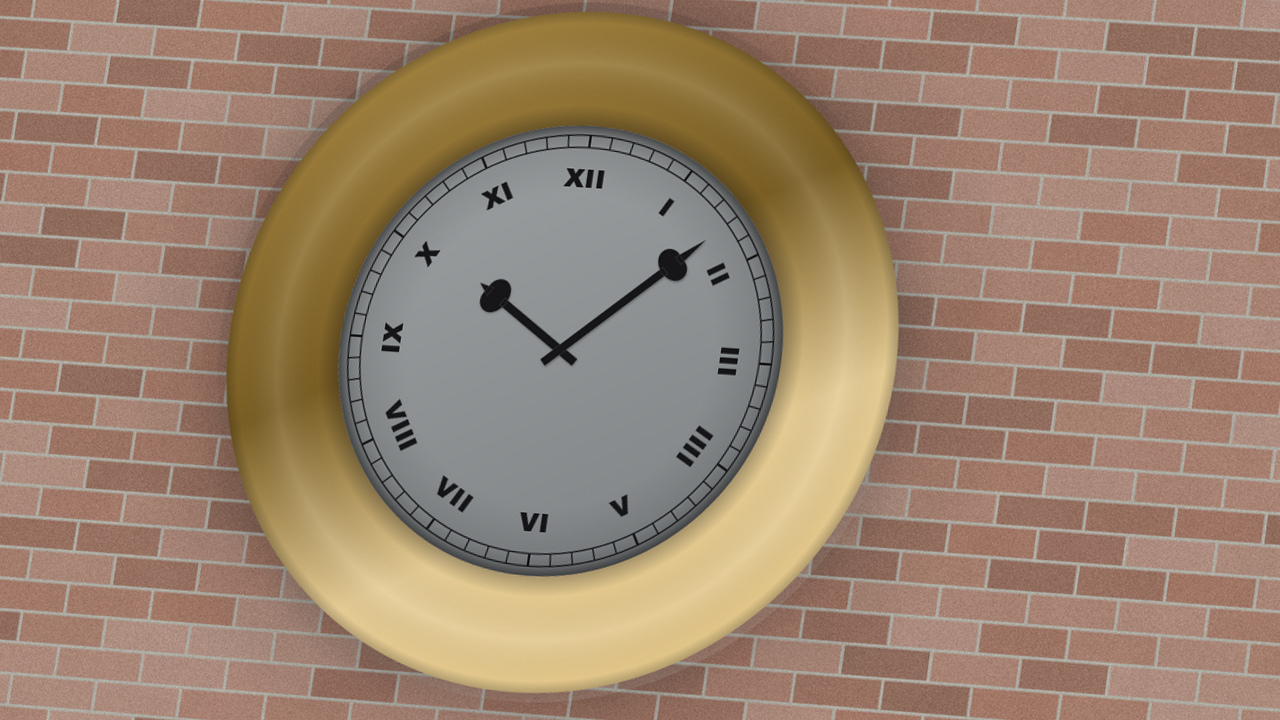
h=10 m=8
